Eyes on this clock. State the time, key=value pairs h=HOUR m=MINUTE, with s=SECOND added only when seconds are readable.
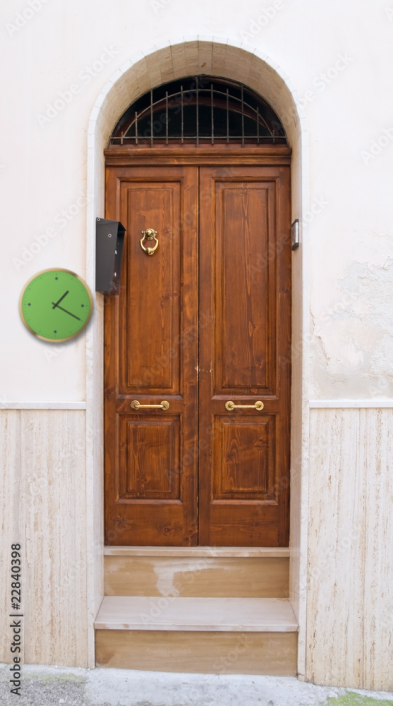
h=1 m=20
